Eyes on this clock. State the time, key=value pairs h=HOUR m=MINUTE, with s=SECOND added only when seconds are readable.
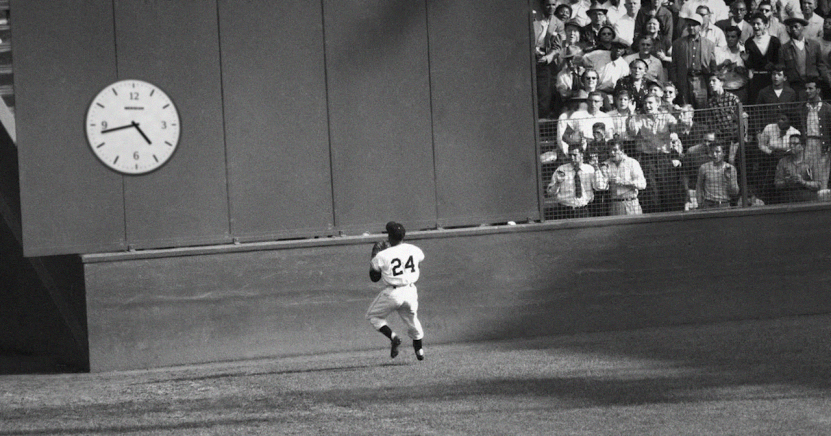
h=4 m=43
